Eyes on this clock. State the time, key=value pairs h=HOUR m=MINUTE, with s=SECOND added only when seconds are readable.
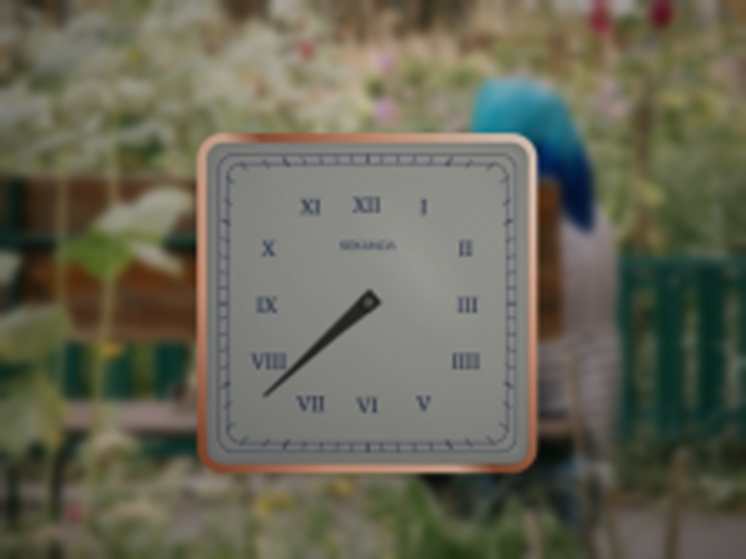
h=7 m=38
